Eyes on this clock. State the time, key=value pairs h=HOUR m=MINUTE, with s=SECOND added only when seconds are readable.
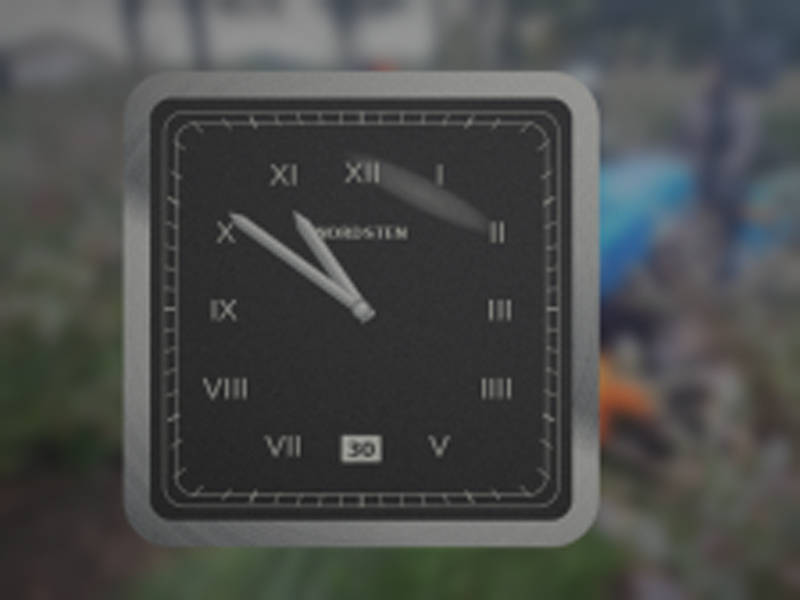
h=10 m=51
